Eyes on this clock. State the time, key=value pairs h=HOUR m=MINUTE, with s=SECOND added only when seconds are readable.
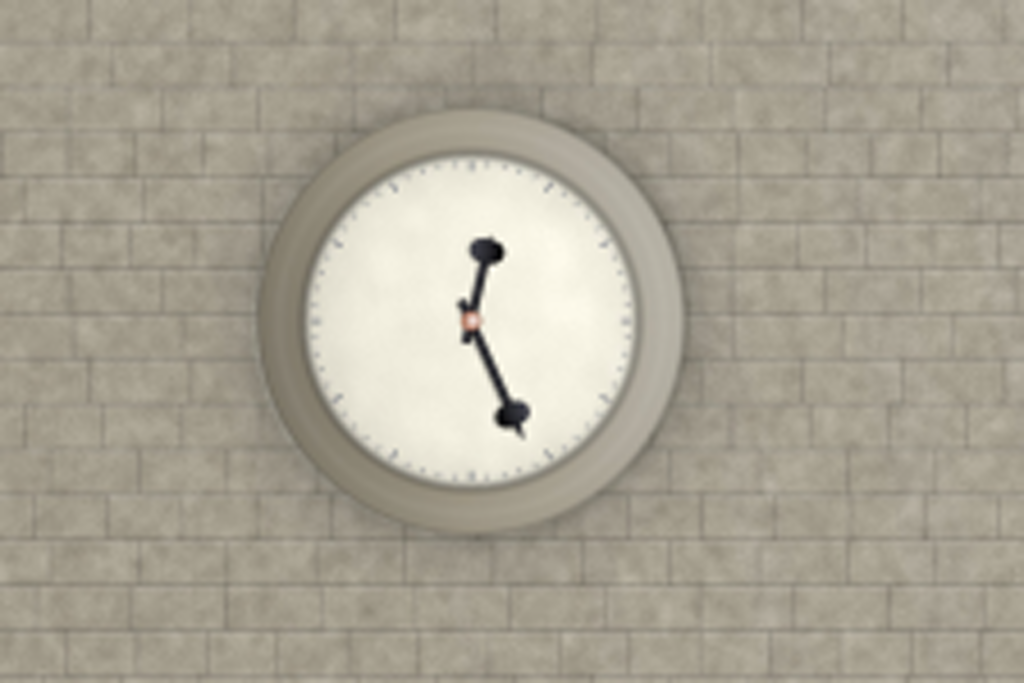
h=12 m=26
